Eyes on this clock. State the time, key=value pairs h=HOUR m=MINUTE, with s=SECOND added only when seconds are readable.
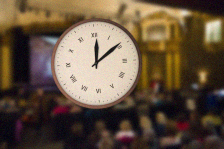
h=12 m=9
